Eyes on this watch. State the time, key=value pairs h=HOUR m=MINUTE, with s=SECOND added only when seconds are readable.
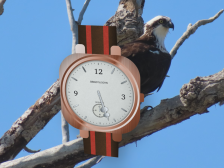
h=5 m=27
